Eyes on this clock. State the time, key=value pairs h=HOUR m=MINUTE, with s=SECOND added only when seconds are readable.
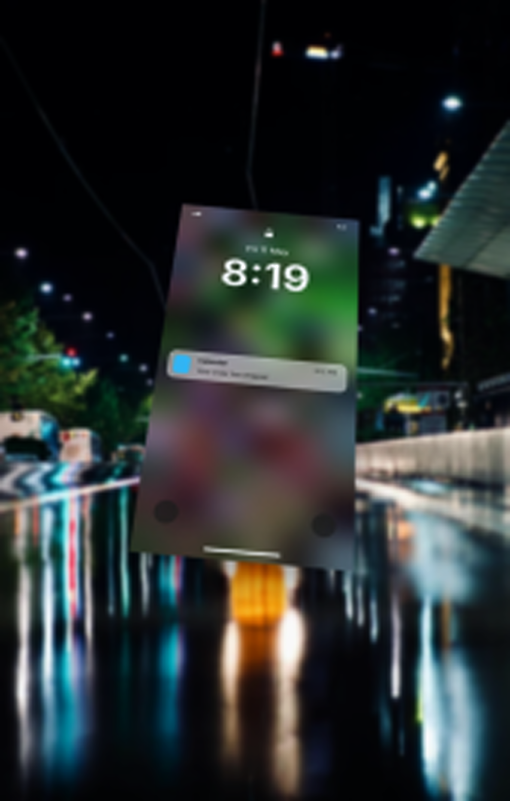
h=8 m=19
